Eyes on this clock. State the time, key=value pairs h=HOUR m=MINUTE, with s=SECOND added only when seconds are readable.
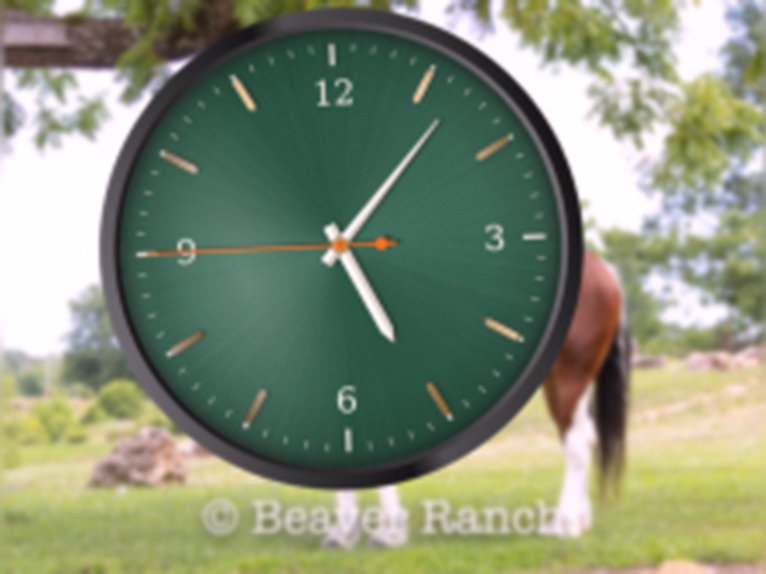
h=5 m=6 s=45
